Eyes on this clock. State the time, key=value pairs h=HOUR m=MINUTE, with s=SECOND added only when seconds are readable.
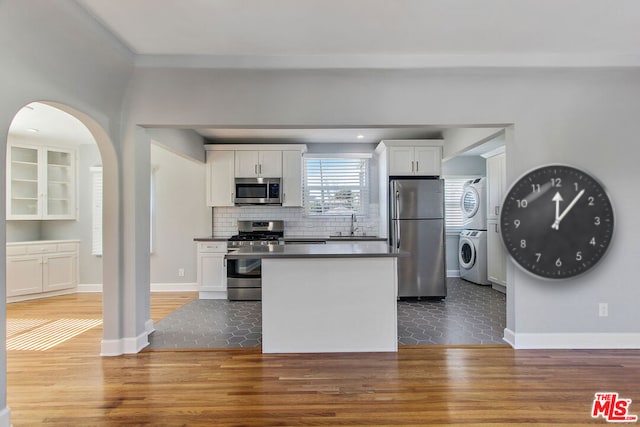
h=12 m=7
